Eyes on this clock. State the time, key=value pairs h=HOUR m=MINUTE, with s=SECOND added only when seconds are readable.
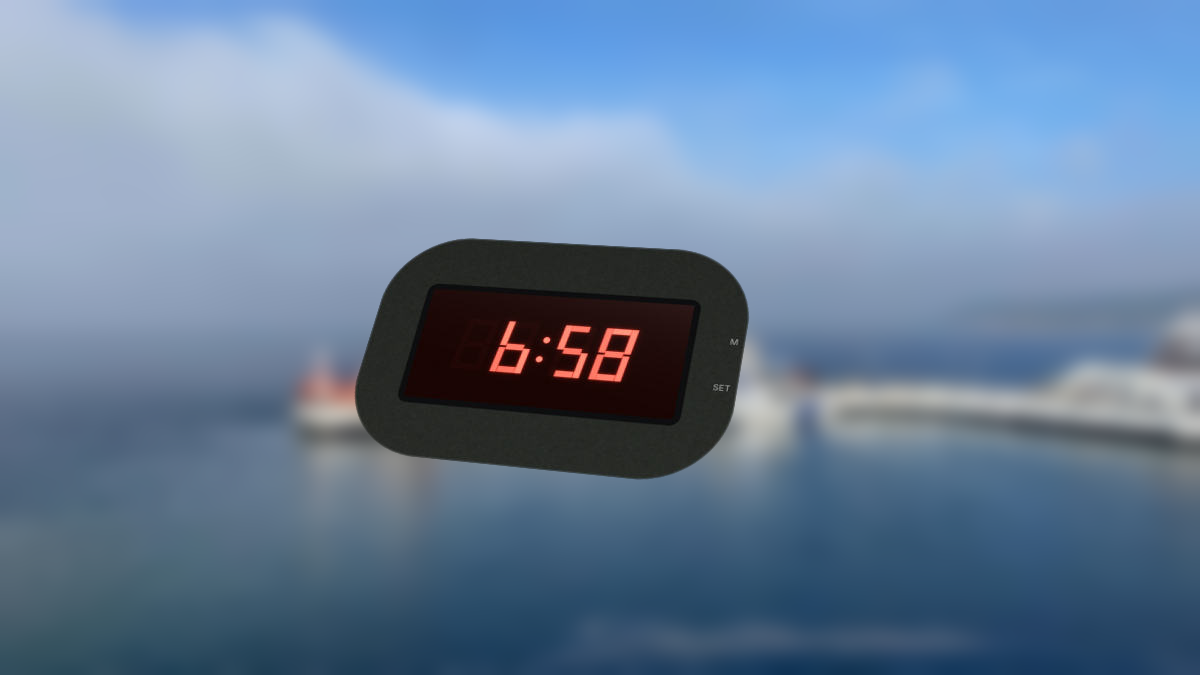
h=6 m=58
